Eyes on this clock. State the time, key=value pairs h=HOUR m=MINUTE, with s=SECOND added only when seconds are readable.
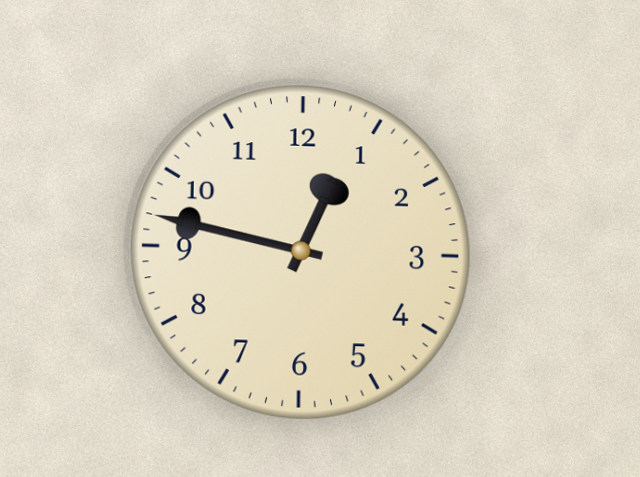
h=12 m=47
